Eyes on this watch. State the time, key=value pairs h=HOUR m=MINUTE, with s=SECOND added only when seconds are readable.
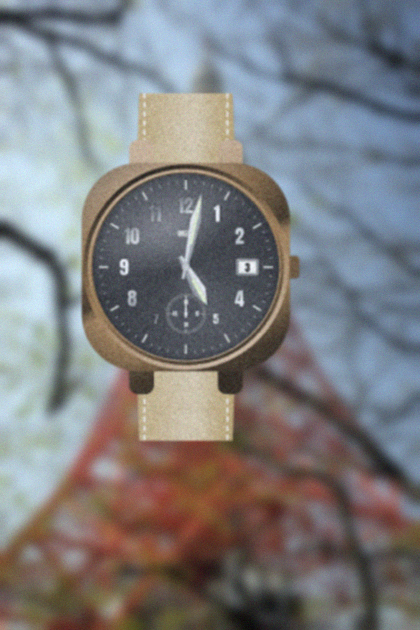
h=5 m=2
